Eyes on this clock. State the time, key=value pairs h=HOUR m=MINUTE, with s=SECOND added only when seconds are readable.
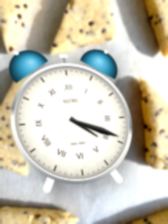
h=4 m=19
